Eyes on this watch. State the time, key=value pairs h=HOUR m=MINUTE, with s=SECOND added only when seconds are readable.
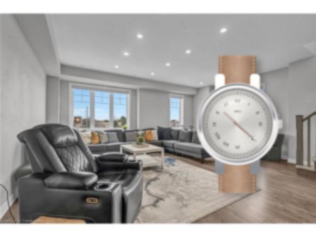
h=10 m=22
